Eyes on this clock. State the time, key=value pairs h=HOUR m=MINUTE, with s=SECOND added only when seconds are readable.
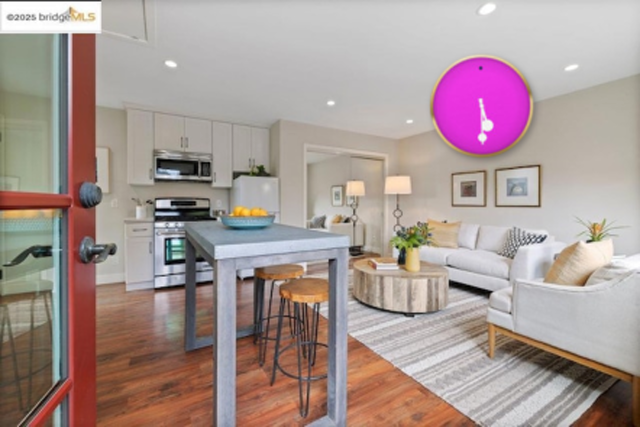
h=5 m=30
